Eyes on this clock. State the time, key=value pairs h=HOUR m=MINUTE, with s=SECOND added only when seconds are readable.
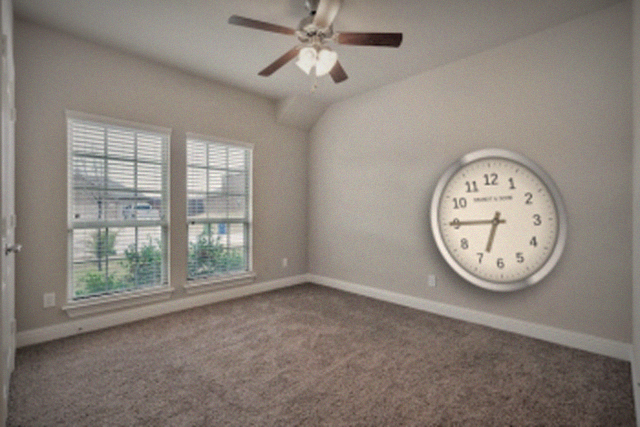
h=6 m=45
